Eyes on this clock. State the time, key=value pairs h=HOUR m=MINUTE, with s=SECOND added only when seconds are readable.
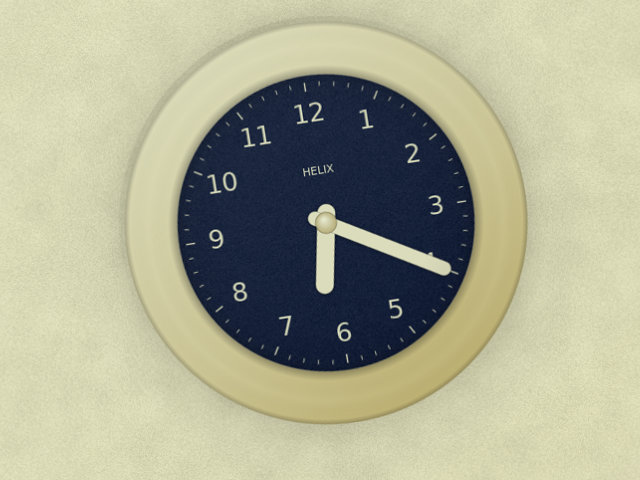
h=6 m=20
